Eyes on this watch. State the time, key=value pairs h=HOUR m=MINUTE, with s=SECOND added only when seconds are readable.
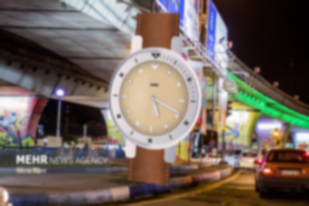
h=5 m=19
